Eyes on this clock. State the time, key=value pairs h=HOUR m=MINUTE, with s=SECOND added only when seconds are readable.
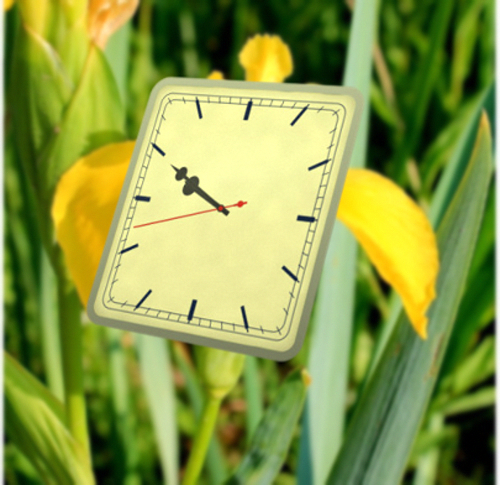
h=9 m=49 s=42
